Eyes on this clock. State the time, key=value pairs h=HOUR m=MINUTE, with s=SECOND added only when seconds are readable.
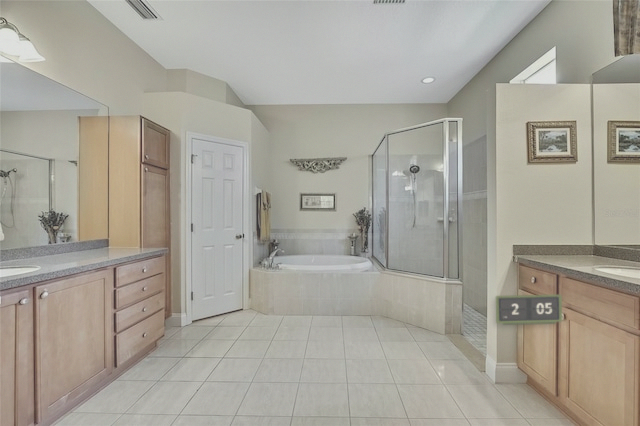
h=2 m=5
